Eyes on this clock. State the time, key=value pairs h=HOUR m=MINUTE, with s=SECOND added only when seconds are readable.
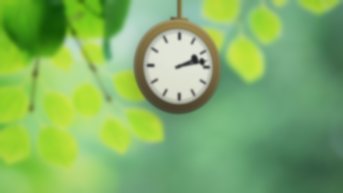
h=2 m=13
